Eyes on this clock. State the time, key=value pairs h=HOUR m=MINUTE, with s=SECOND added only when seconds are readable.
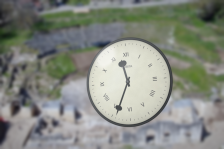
h=11 m=34
